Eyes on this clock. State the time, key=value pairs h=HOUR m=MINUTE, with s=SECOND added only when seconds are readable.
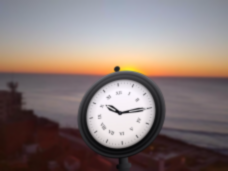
h=10 m=15
